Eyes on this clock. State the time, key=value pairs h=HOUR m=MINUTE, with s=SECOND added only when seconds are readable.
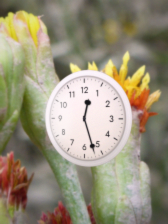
h=12 m=27
